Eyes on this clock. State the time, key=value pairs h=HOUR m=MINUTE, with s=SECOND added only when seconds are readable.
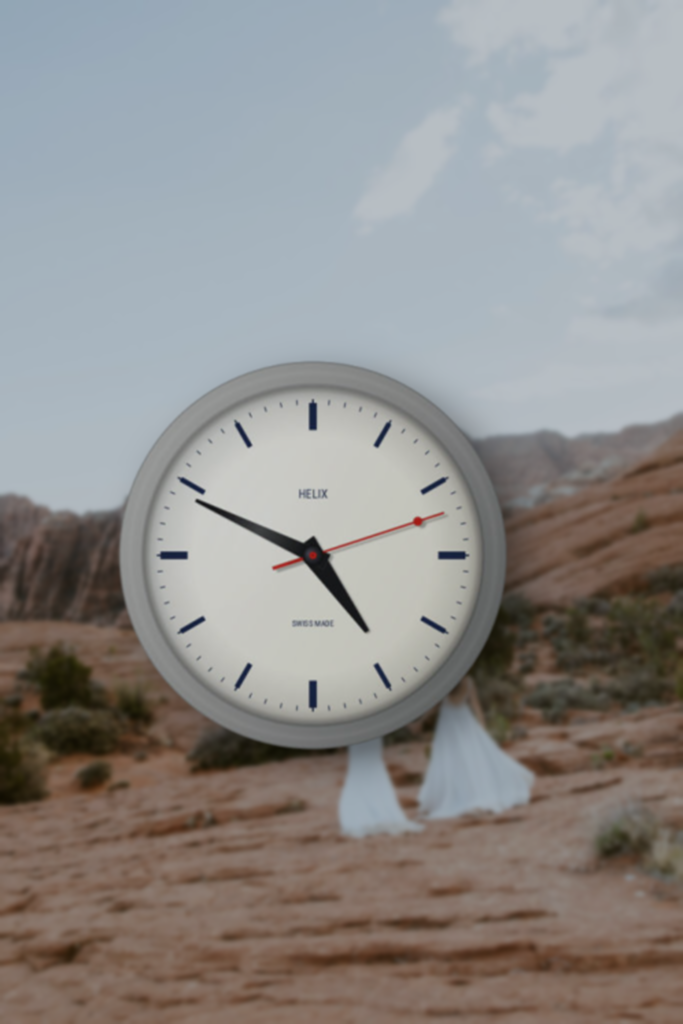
h=4 m=49 s=12
